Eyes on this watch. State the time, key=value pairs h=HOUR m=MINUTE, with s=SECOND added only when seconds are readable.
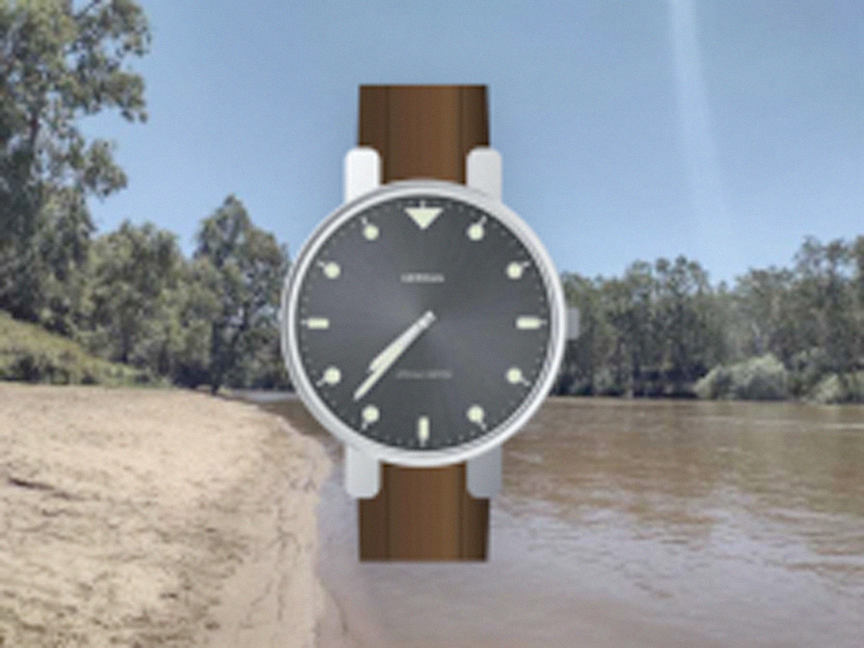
h=7 m=37
